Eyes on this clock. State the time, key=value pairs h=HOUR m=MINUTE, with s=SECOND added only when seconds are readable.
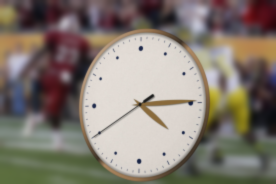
h=4 m=14 s=40
